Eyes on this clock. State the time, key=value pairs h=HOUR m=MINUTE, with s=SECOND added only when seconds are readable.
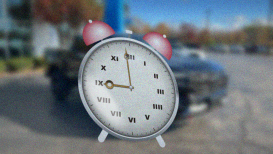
h=8 m=59
